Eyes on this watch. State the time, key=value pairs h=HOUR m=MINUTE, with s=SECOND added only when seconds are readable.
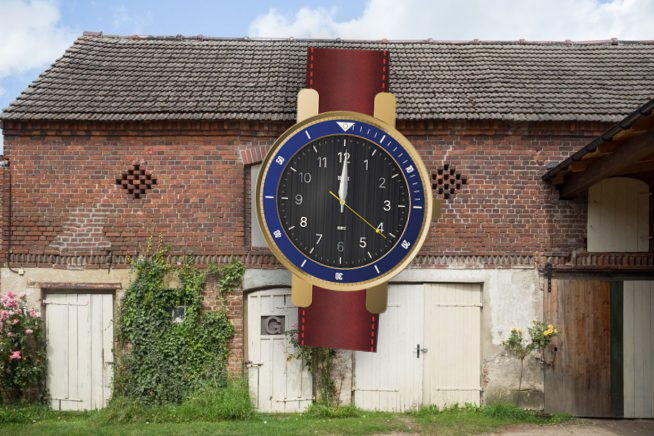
h=12 m=0 s=21
